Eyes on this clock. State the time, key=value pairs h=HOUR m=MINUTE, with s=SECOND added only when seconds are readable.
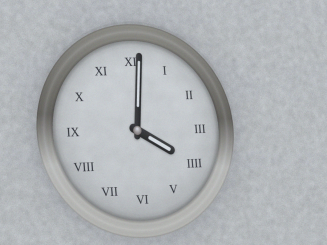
h=4 m=1
